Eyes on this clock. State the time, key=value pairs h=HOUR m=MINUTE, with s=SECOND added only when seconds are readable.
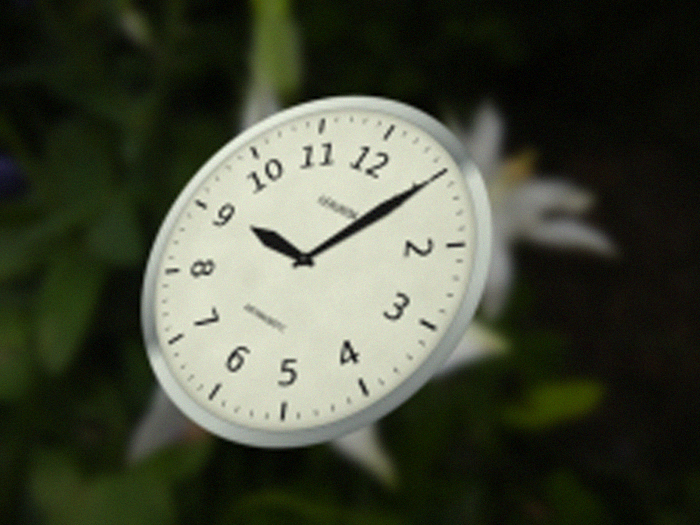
h=9 m=5
